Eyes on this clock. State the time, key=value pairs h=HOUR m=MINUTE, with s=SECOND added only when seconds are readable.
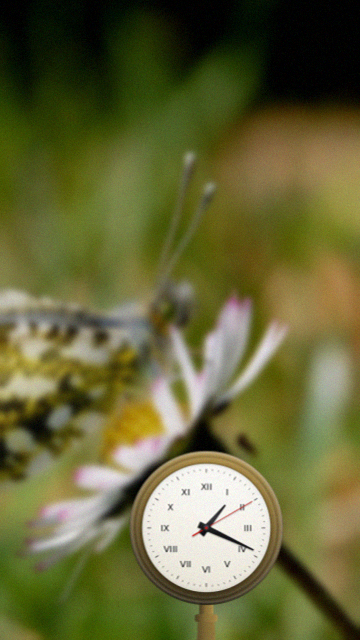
h=1 m=19 s=10
